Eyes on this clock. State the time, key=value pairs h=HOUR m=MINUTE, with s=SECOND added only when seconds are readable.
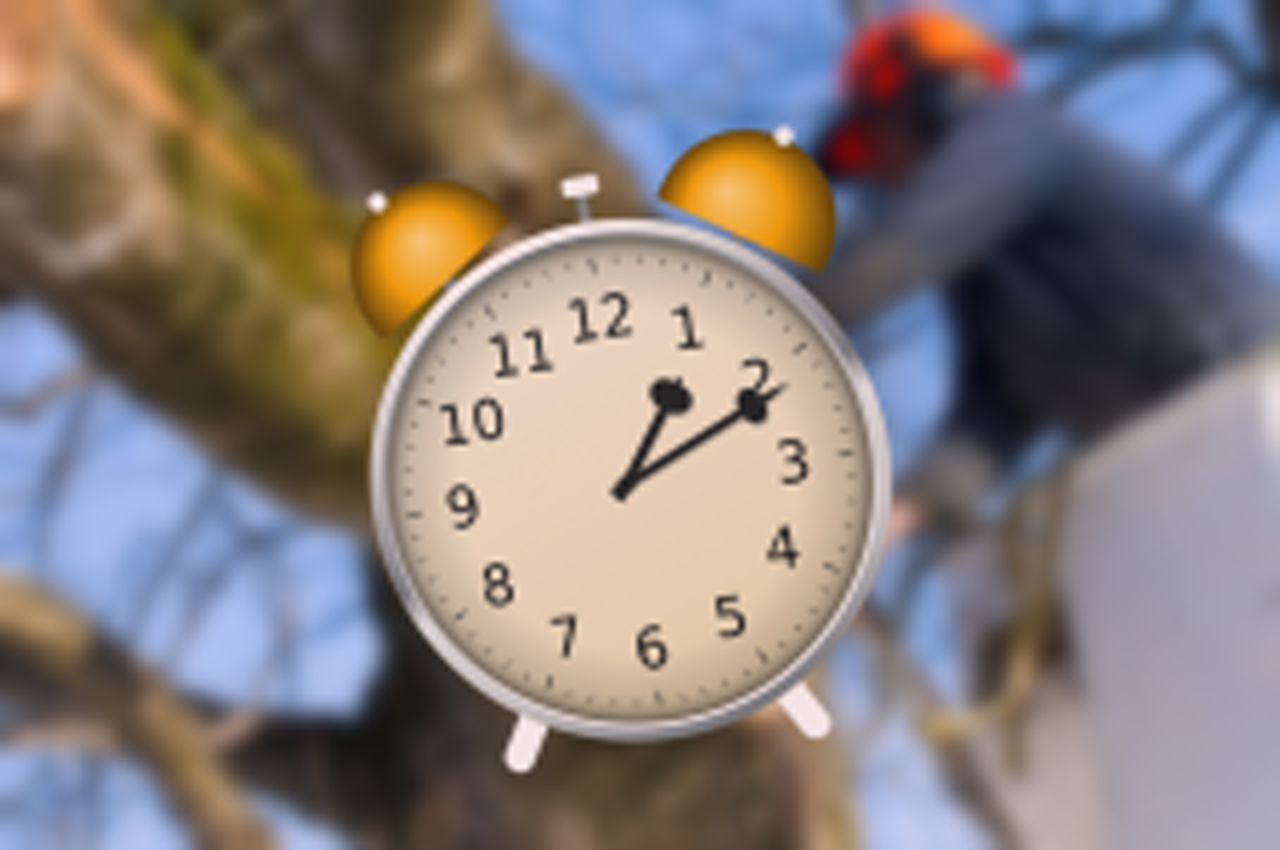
h=1 m=11
